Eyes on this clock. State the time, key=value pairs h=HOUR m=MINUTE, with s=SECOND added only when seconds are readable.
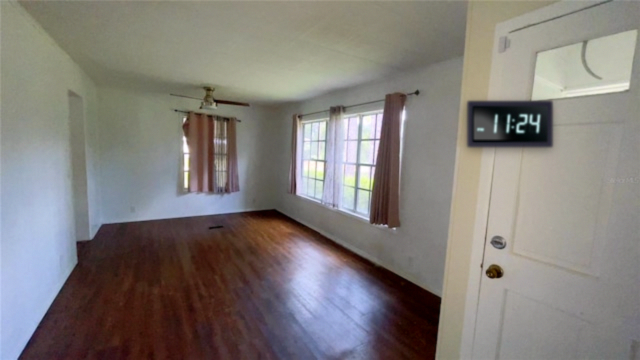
h=11 m=24
